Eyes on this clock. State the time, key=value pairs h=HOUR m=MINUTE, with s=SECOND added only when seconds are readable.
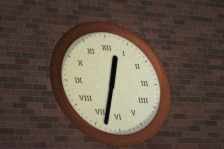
h=12 m=33
